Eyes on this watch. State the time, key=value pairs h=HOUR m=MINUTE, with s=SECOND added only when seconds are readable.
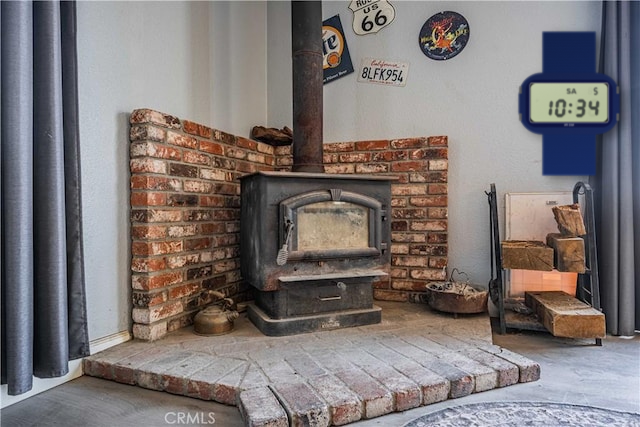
h=10 m=34
